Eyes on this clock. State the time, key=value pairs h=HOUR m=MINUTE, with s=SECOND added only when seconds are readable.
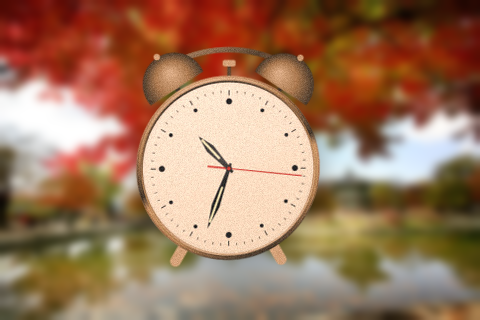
h=10 m=33 s=16
